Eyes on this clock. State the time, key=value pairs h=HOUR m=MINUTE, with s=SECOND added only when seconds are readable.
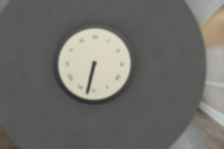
h=6 m=32
